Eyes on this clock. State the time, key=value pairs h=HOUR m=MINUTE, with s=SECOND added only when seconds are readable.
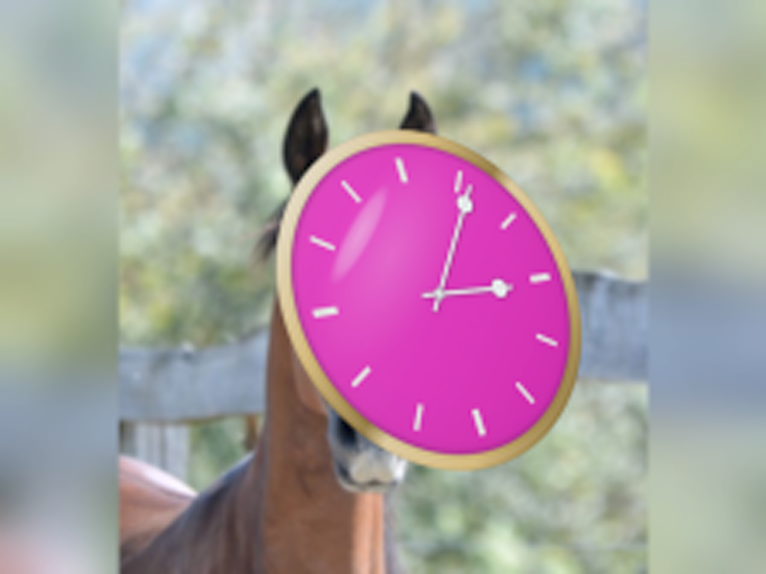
h=3 m=6
